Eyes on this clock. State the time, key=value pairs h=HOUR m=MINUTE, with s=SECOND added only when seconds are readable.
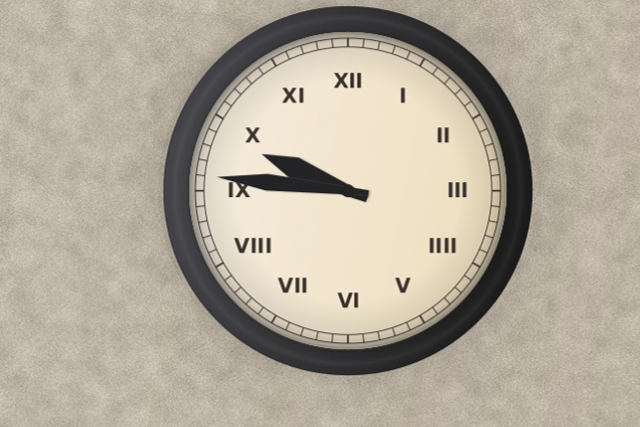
h=9 m=46
